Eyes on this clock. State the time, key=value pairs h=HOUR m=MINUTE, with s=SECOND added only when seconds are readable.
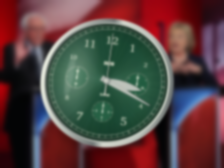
h=3 m=19
